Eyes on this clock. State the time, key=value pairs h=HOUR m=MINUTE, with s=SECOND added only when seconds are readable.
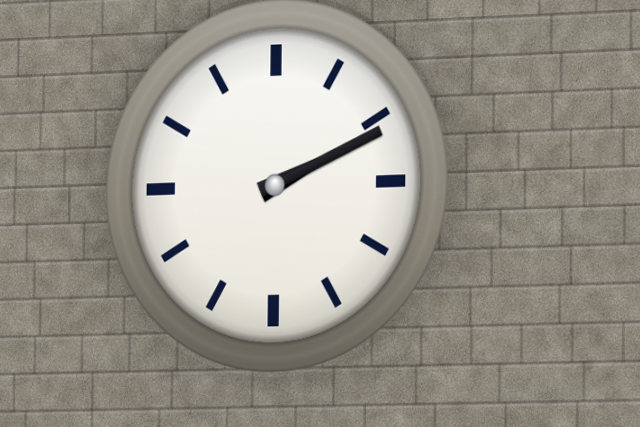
h=2 m=11
